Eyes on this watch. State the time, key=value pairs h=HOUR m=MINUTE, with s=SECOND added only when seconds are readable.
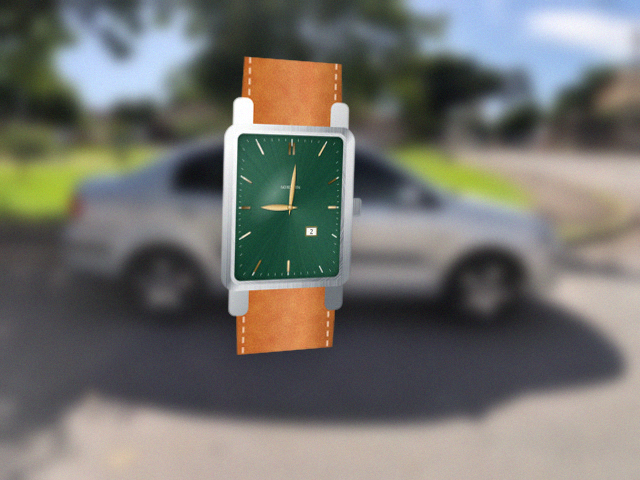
h=9 m=1
